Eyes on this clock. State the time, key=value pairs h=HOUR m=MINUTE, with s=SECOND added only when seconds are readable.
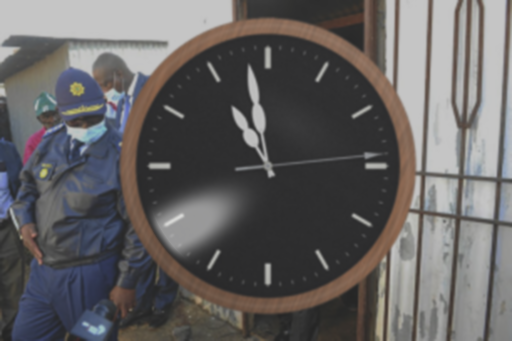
h=10 m=58 s=14
